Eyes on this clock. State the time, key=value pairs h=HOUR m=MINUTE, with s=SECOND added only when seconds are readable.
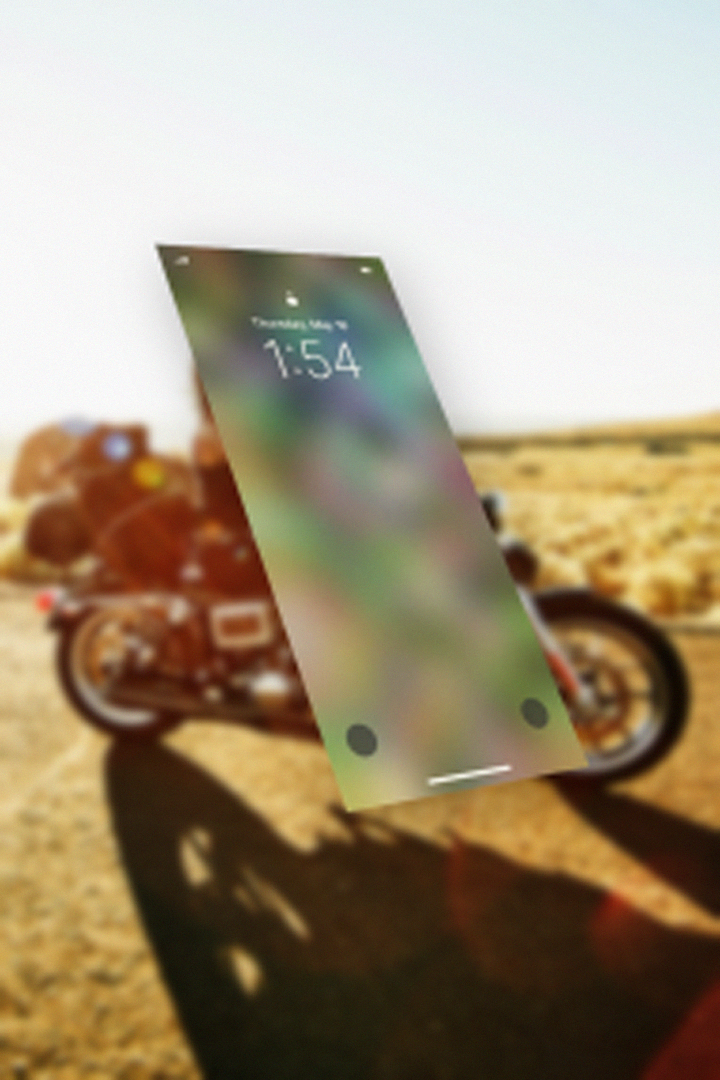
h=1 m=54
